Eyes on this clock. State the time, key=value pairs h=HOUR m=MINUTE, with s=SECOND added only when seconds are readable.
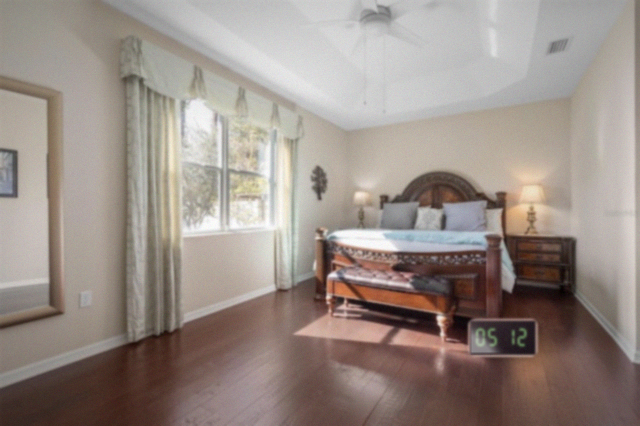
h=5 m=12
